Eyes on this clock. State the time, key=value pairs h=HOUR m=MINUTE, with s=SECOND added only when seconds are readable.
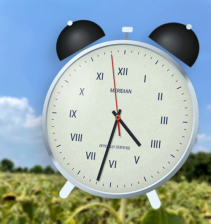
h=4 m=31 s=58
